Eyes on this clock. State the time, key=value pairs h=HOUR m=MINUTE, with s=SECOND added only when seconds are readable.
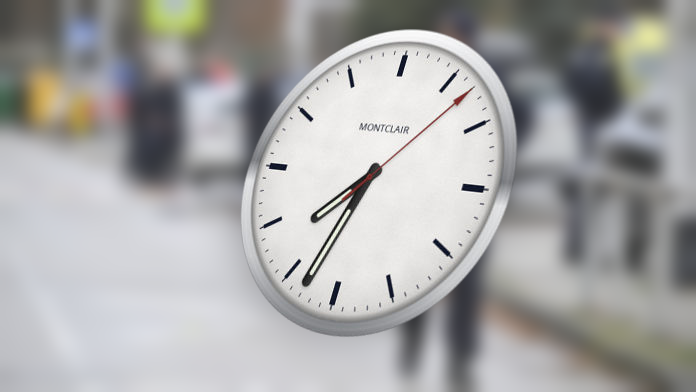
h=7 m=33 s=7
